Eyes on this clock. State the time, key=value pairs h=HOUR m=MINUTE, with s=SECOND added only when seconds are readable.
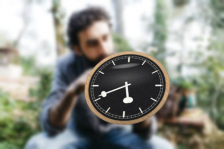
h=5 m=41
